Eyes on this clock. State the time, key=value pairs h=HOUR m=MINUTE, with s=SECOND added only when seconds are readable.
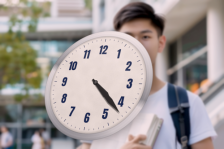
h=4 m=22
